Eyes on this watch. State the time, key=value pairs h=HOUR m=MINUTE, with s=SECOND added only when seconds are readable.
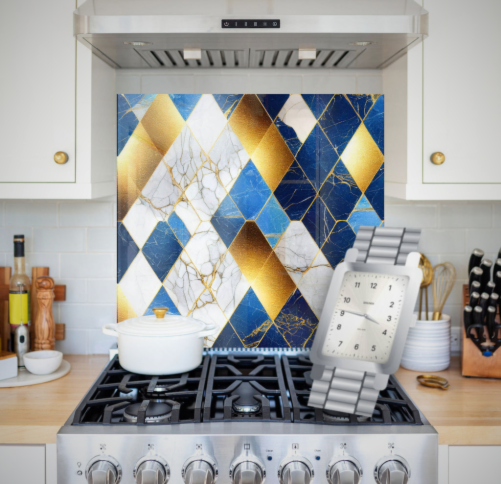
h=3 m=46
